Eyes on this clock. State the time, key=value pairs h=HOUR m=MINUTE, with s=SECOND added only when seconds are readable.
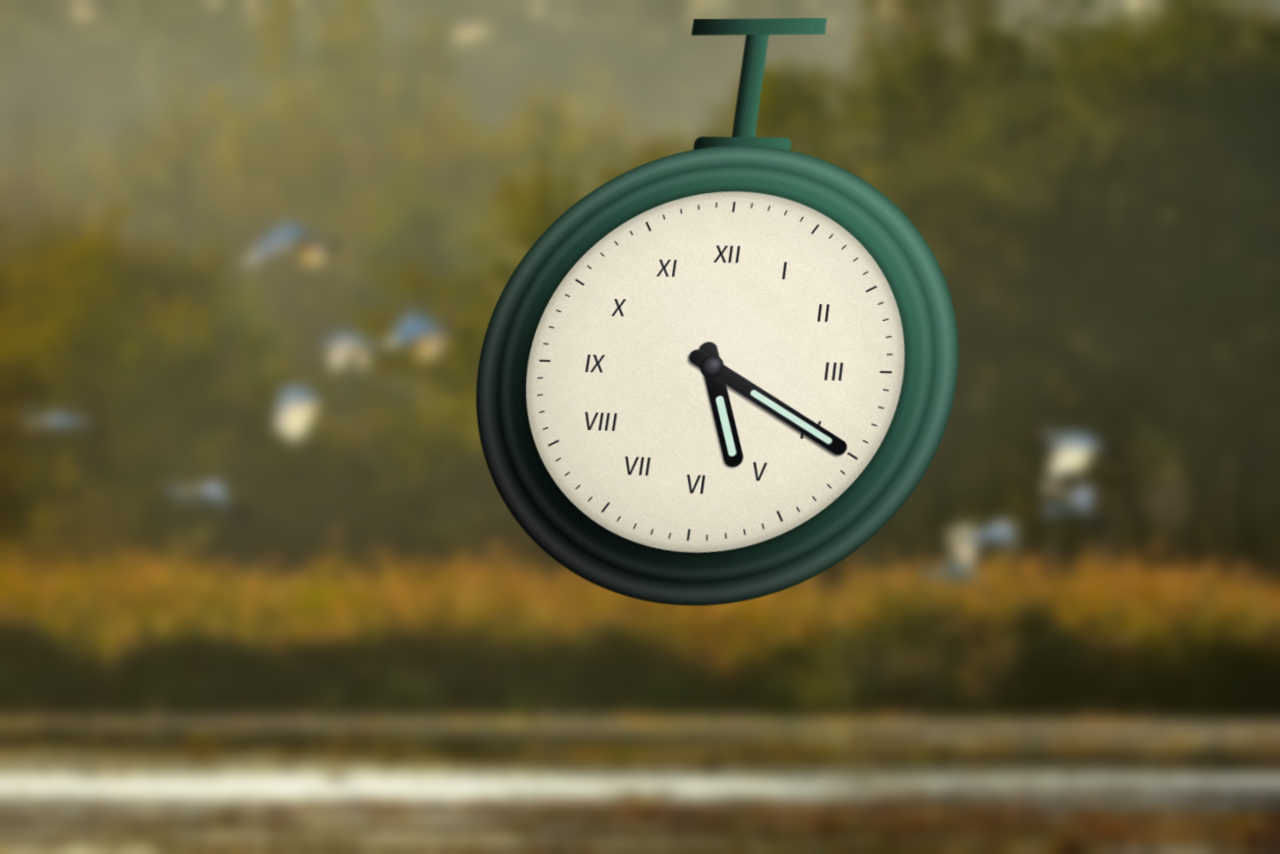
h=5 m=20
